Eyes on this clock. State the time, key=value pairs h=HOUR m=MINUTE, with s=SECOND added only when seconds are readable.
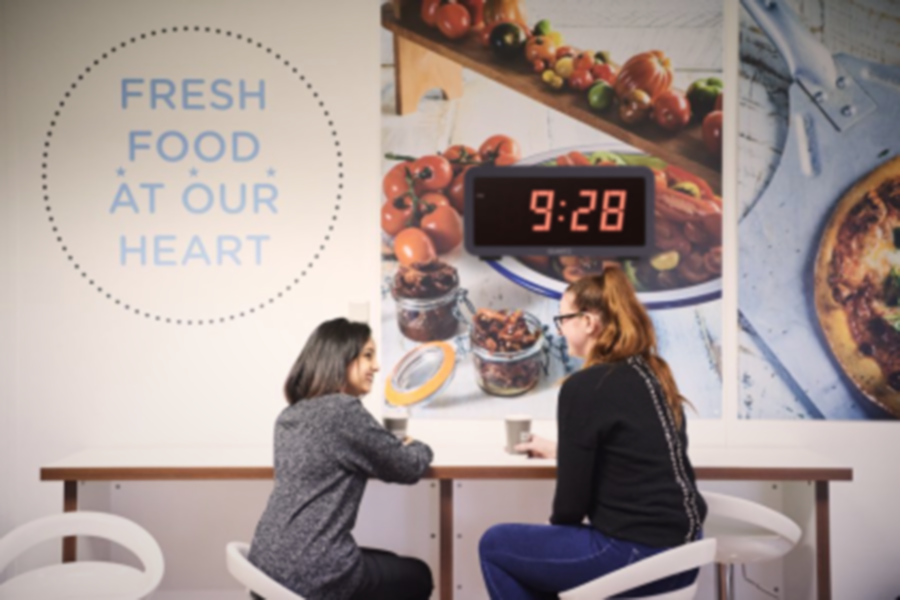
h=9 m=28
